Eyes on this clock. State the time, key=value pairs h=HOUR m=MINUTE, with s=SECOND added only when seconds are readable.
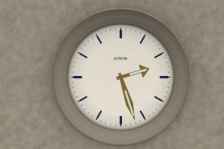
h=2 m=27
